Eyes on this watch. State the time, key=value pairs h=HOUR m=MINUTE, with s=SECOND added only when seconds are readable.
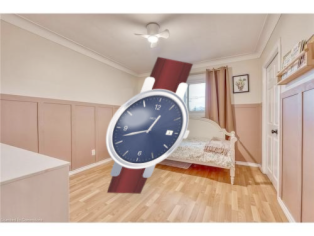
h=12 m=42
